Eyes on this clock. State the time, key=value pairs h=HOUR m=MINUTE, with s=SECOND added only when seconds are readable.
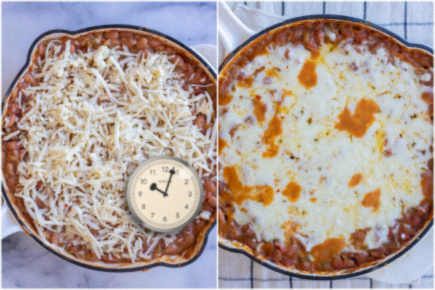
h=10 m=3
